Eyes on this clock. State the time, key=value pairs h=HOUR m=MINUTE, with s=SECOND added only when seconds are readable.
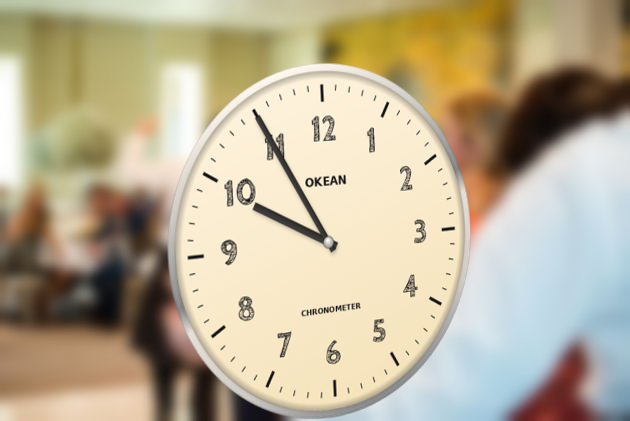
h=9 m=55
